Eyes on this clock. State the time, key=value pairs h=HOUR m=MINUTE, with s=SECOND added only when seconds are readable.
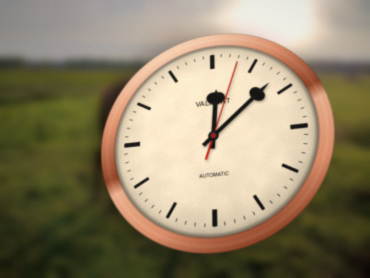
h=12 m=8 s=3
